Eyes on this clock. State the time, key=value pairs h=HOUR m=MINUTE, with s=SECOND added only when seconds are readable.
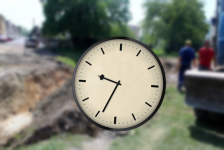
h=9 m=34
